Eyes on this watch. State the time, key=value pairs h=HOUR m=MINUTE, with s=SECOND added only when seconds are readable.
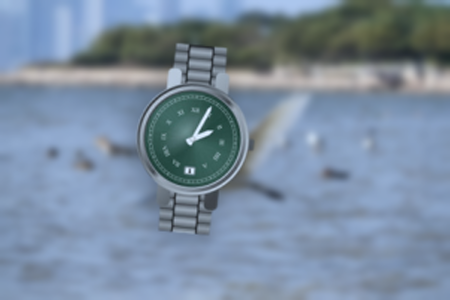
h=2 m=4
